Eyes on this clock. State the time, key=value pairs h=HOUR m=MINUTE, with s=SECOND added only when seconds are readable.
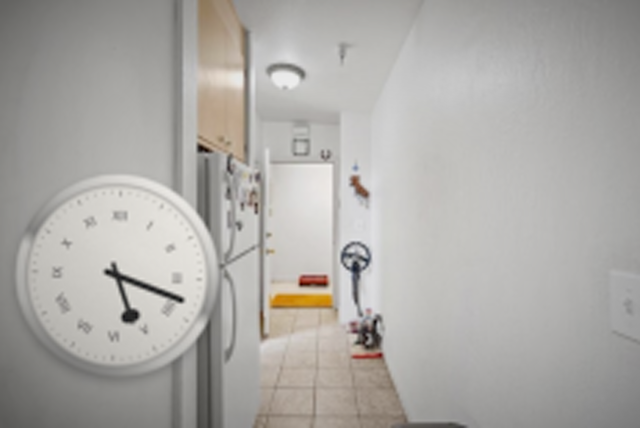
h=5 m=18
